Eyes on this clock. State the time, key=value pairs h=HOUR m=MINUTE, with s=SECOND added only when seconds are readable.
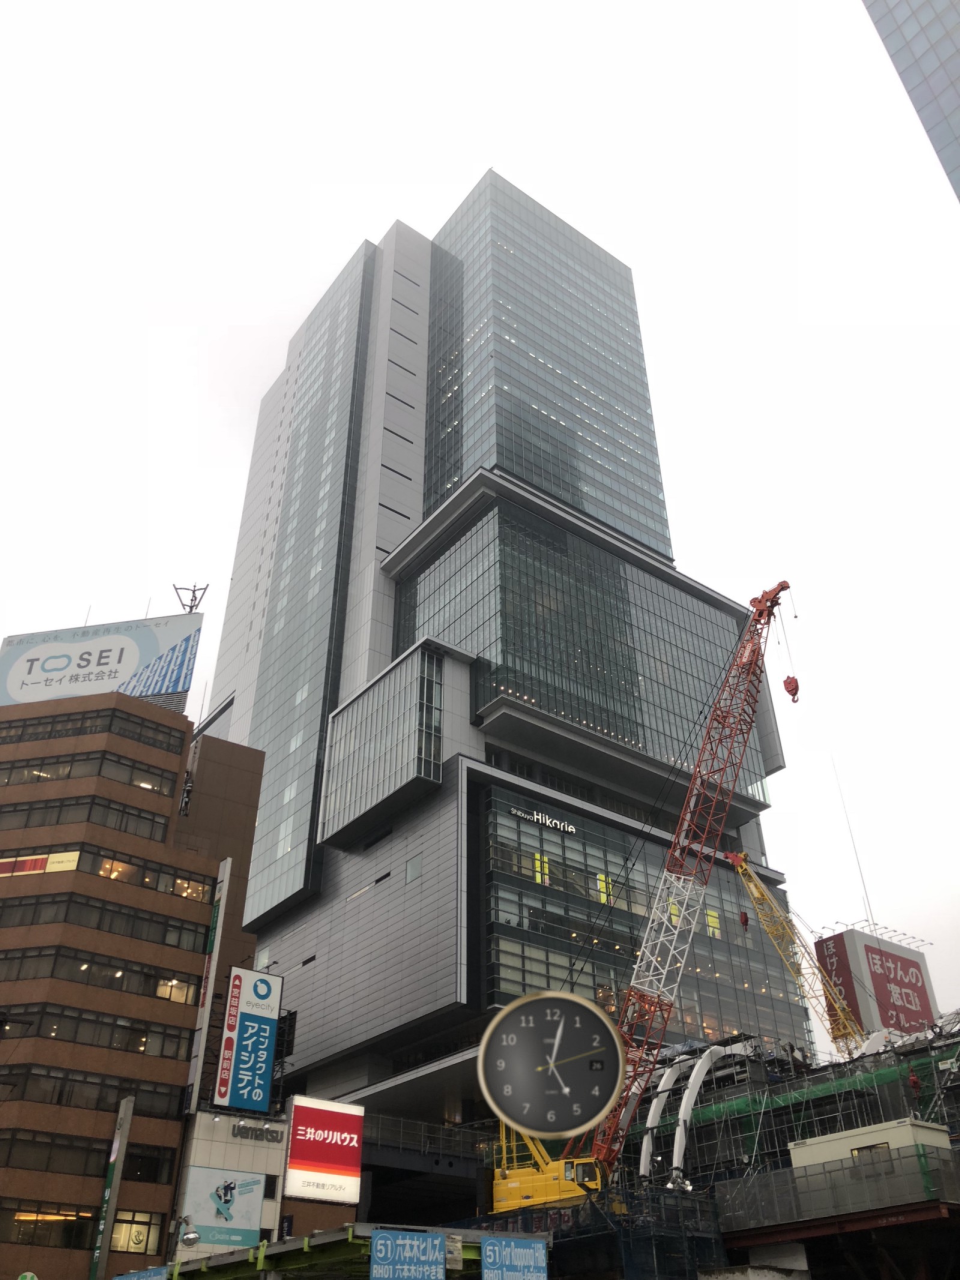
h=5 m=2 s=12
